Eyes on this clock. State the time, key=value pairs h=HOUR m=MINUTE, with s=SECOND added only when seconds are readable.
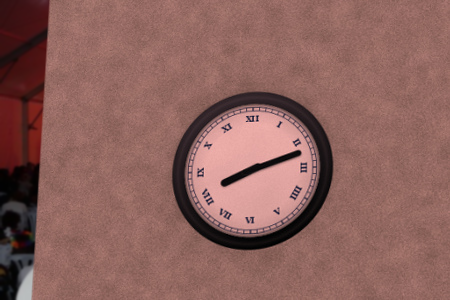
h=8 m=12
